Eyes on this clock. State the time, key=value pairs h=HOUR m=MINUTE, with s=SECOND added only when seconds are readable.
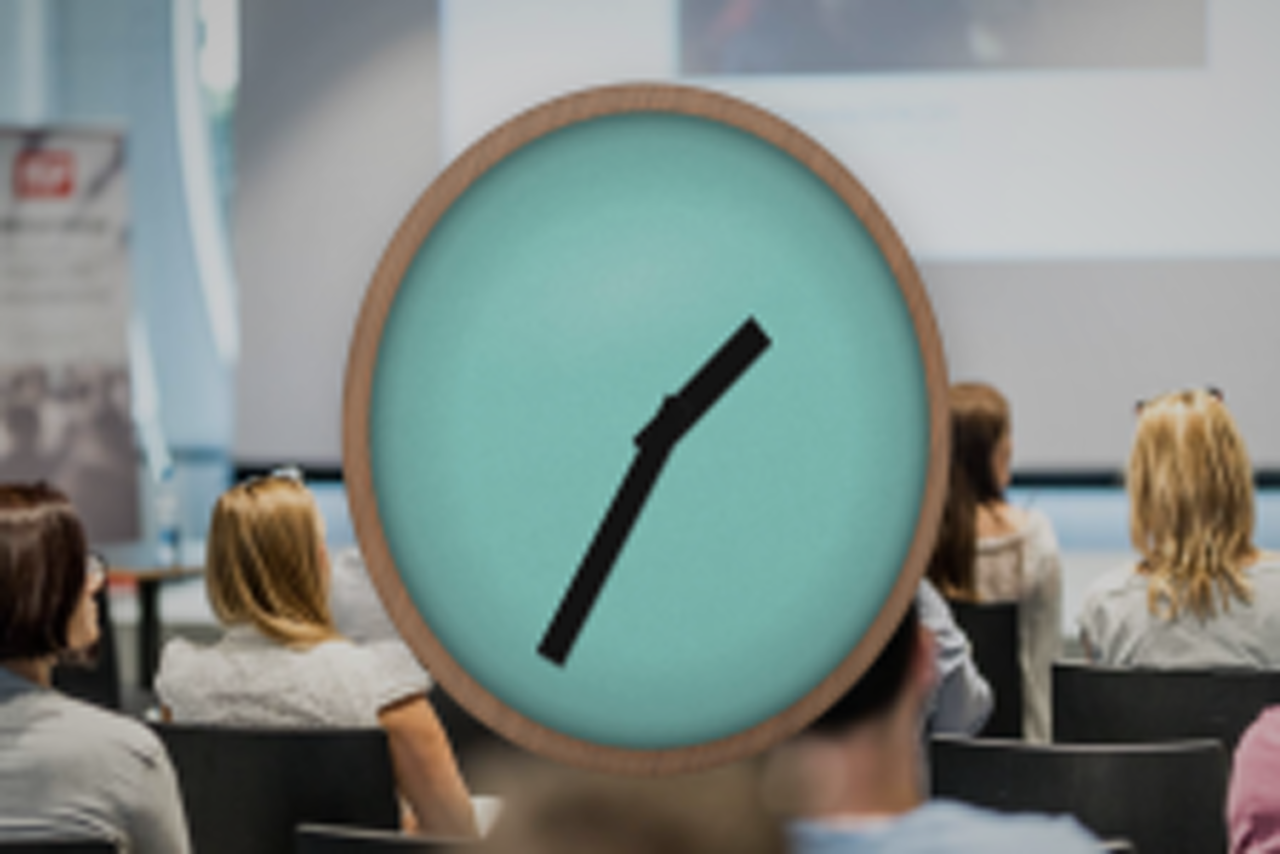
h=1 m=35
